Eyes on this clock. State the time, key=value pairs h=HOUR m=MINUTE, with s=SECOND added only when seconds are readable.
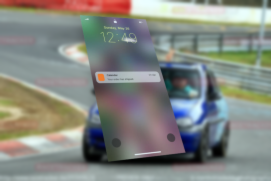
h=12 m=49
